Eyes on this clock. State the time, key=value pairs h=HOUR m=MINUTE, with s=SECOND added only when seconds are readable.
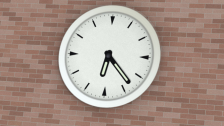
h=6 m=23
